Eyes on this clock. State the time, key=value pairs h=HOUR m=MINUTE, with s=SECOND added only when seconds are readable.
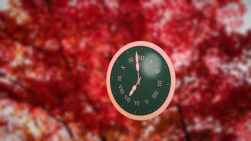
h=6 m=58
